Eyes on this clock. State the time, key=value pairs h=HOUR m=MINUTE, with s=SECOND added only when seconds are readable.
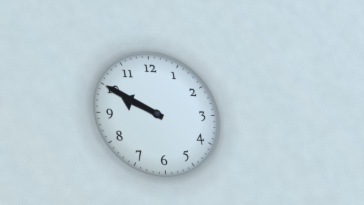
h=9 m=50
